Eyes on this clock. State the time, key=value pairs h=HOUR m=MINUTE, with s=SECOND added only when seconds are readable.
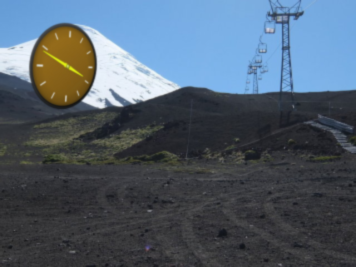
h=3 m=49
